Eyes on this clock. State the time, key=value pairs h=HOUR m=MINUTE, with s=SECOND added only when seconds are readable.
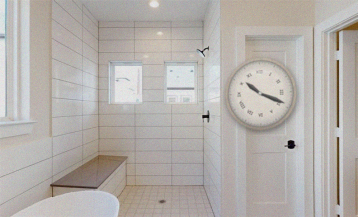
h=10 m=19
